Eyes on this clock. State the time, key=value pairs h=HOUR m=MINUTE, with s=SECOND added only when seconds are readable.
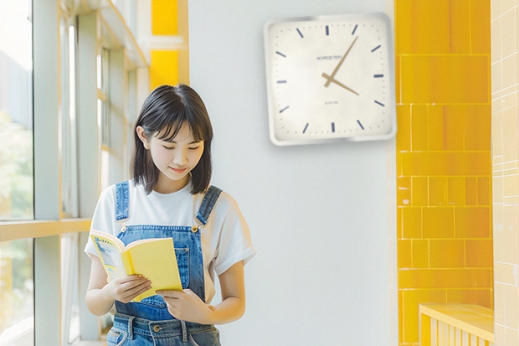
h=4 m=6
